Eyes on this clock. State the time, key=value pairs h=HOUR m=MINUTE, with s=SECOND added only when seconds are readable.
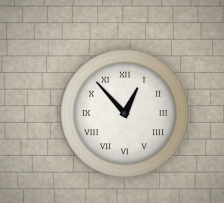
h=12 m=53
